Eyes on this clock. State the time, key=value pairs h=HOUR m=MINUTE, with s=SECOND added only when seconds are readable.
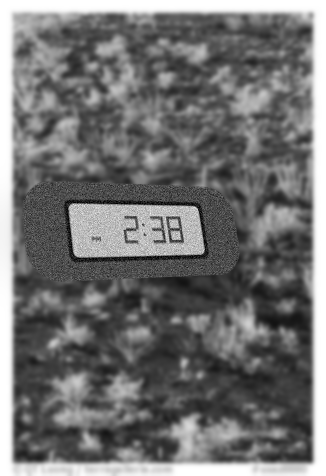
h=2 m=38
